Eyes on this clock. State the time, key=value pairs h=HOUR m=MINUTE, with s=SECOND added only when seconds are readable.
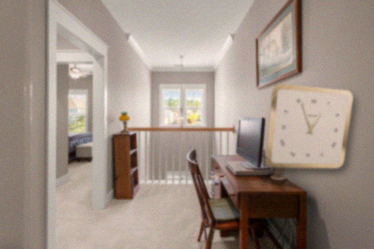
h=12 m=56
